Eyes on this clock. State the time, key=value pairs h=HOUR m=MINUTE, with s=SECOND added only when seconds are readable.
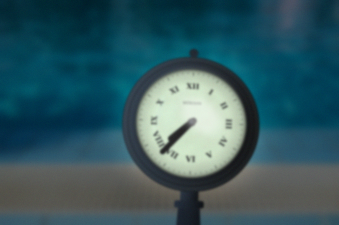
h=7 m=37
